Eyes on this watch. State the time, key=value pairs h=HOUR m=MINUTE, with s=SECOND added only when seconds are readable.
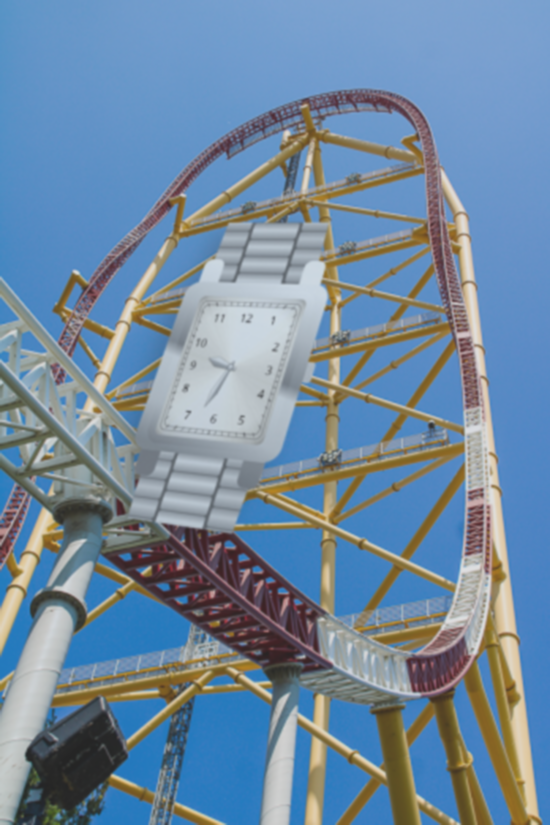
h=9 m=33
